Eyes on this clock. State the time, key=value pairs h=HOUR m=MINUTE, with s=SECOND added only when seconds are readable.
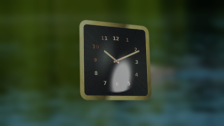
h=10 m=11
